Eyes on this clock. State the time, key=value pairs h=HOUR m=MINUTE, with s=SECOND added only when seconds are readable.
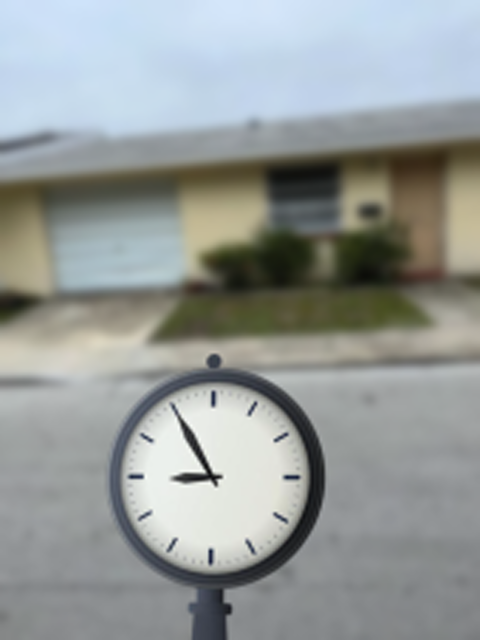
h=8 m=55
